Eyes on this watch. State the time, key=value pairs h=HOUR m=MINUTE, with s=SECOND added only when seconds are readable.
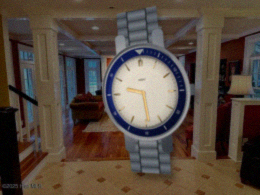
h=9 m=29
